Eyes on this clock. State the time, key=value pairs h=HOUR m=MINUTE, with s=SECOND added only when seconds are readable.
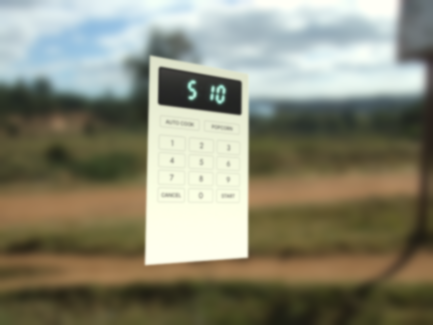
h=5 m=10
